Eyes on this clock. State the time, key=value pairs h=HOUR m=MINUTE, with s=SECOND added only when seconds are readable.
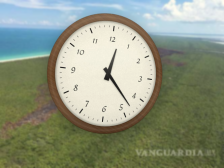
h=12 m=23
